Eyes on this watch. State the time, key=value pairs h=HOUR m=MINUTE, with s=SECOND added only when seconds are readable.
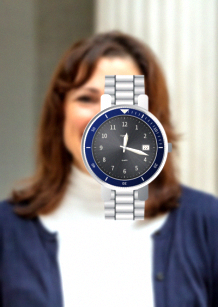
h=12 m=18
